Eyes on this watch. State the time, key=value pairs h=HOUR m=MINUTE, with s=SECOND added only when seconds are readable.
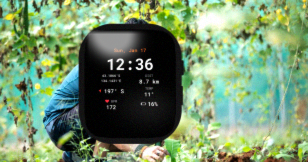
h=12 m=36
